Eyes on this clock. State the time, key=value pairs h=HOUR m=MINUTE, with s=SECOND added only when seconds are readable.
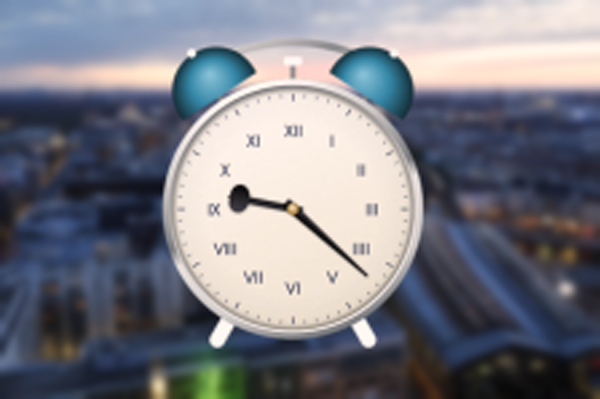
h=9 m=22
